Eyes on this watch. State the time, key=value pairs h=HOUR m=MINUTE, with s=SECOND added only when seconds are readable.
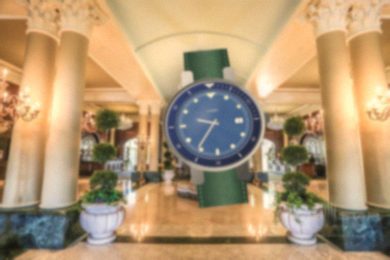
h=9 m=36
